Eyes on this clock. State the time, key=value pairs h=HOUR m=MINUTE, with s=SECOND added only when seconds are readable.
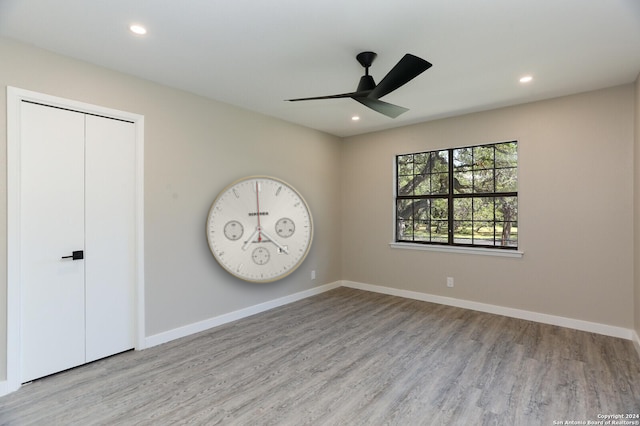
h=7 m=22
